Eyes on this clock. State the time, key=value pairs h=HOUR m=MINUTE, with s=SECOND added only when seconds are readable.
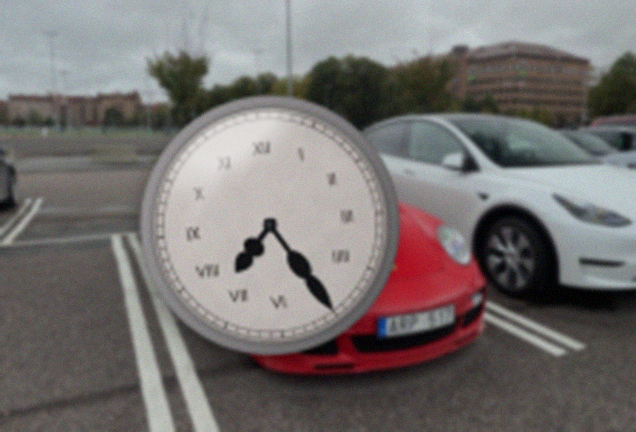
h=7 m=25
